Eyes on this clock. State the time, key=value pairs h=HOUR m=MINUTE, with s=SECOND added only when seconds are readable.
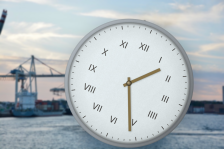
h=1 m=26
